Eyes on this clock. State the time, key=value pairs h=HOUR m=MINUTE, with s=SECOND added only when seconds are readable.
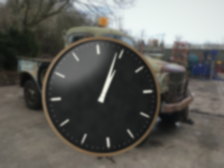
h=1 m=4
